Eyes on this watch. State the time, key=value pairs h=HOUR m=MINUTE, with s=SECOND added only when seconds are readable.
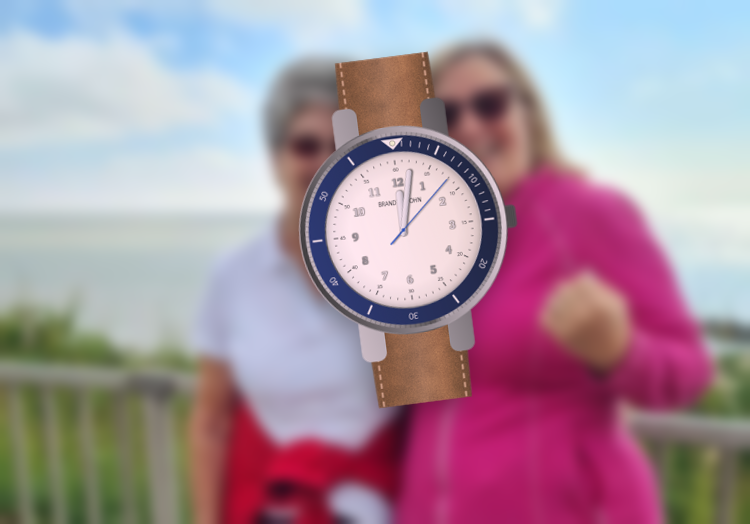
h=12 m=2 s=8
